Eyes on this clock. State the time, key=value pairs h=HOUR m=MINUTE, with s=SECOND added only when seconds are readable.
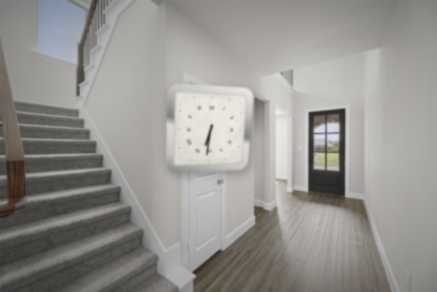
h=6 m=31
